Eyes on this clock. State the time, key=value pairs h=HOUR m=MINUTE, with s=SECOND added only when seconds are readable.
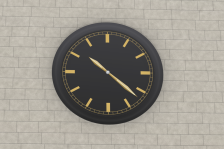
h=10 m=22
